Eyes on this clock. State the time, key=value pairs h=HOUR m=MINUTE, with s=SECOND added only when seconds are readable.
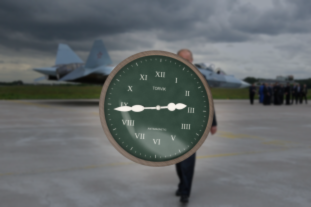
h=2 m=44
